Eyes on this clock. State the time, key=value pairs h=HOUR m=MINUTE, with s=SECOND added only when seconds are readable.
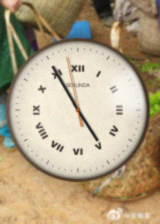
h=4 m=54 s=58
